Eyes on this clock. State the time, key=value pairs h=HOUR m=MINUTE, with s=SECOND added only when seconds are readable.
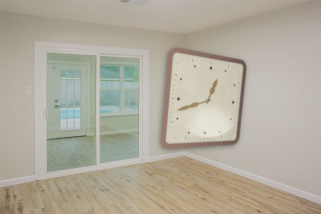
h=12 m=42
